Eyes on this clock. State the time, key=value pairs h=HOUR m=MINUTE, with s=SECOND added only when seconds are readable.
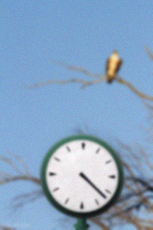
h=4 m=22
